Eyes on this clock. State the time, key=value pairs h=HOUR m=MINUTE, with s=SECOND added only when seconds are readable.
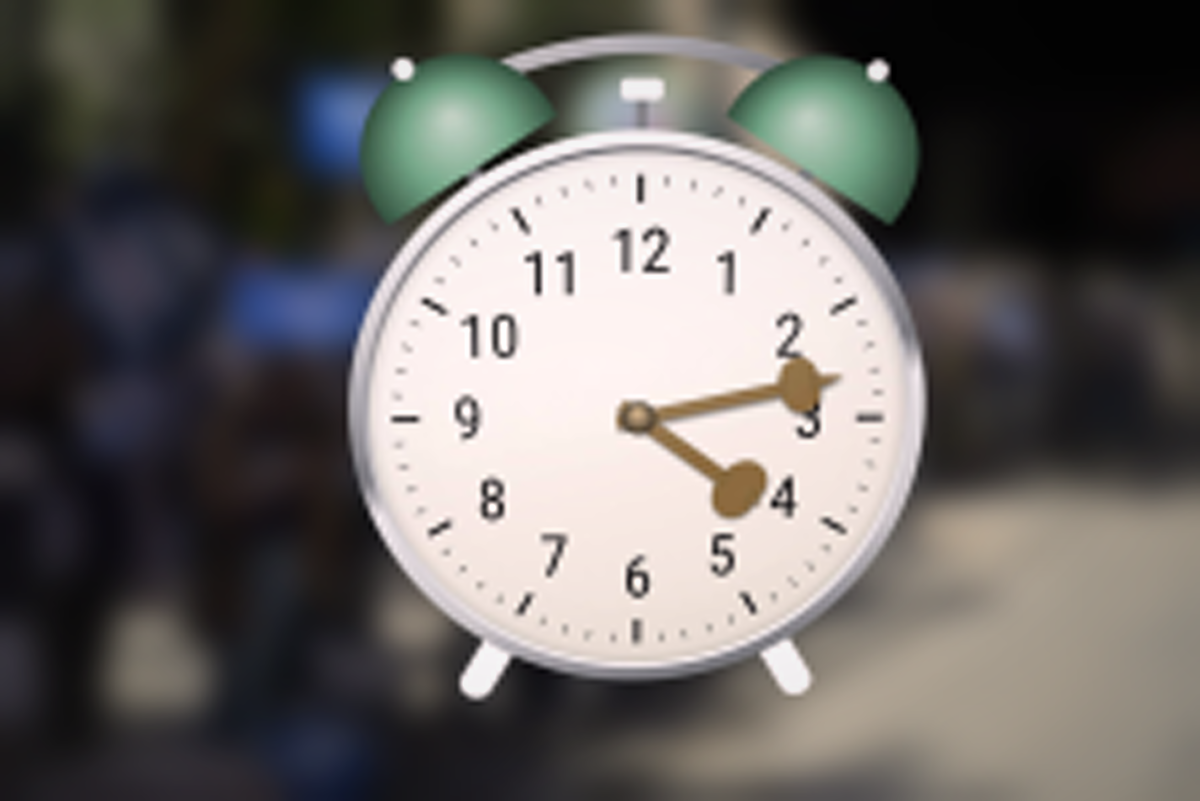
h=4 m=13
